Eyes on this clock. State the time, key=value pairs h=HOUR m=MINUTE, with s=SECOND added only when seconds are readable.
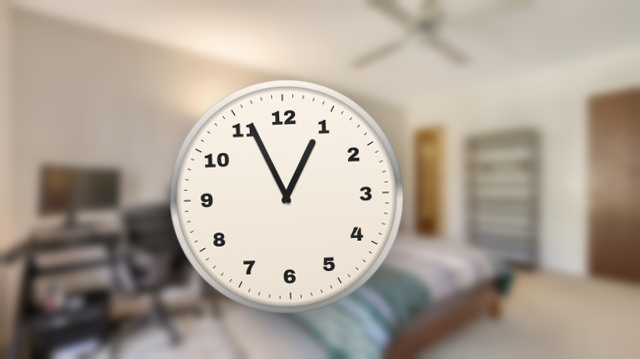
h=12 m=56
